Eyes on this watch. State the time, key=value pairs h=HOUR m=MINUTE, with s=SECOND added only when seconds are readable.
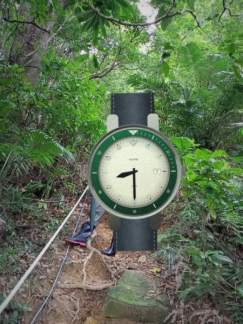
h=8 m=30
